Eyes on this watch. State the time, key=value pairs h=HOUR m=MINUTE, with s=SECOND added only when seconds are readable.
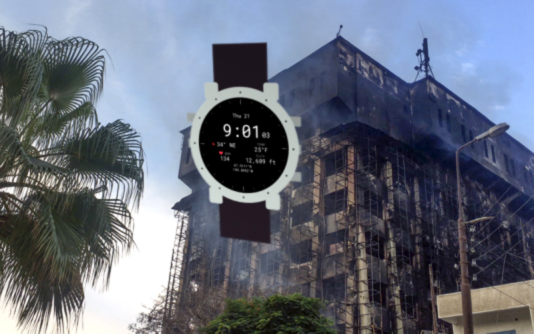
h=9 m=1
